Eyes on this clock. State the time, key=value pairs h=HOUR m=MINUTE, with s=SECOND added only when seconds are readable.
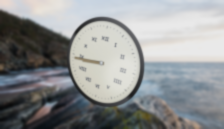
h=8 m=44
